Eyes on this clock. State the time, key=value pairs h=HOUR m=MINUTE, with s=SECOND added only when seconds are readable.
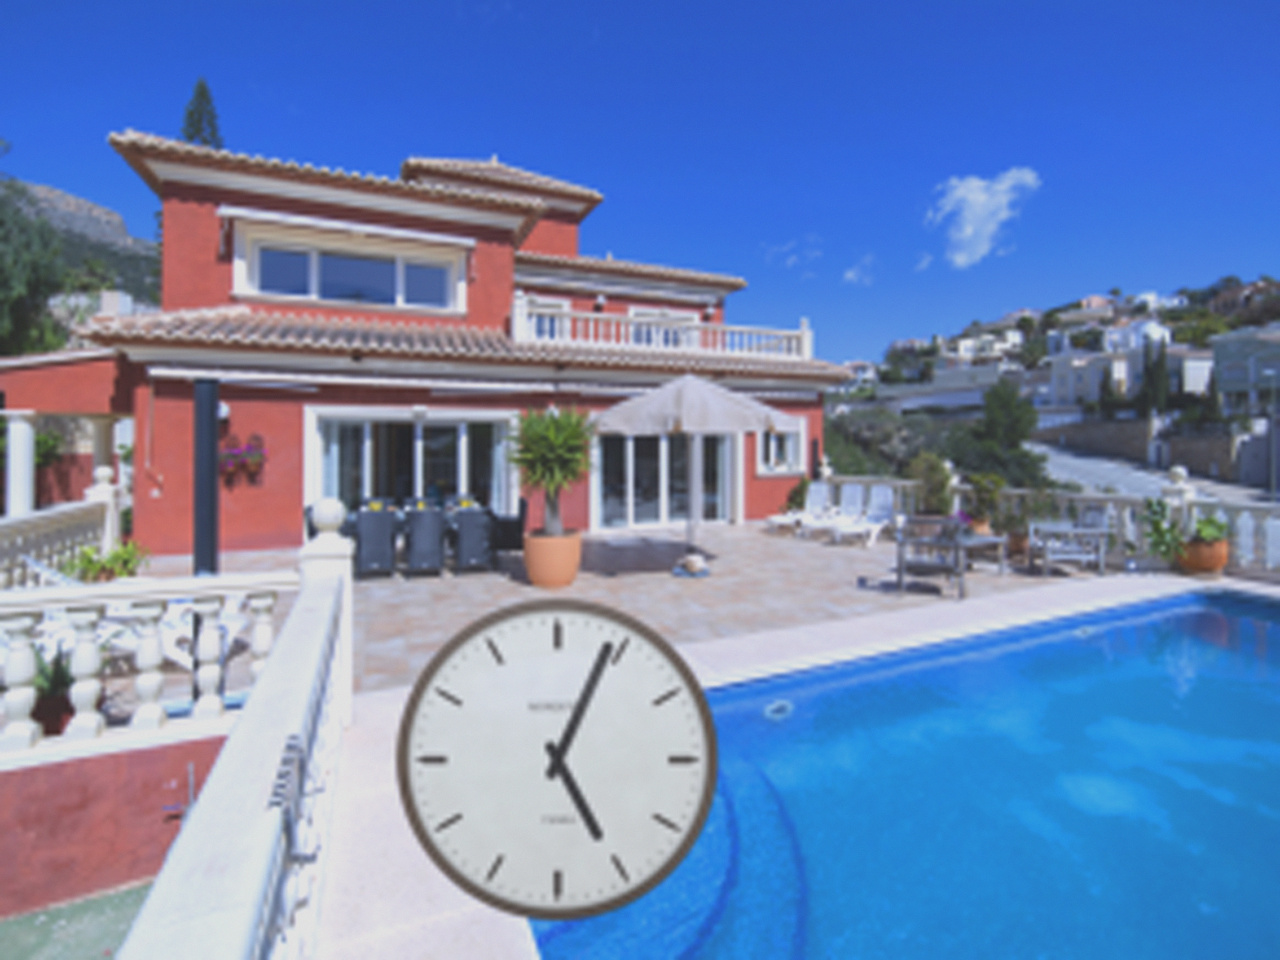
h=5 m=4
